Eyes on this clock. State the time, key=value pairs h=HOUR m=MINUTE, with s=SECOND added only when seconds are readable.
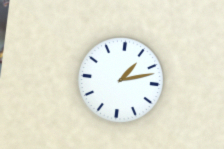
h=1 m=12
